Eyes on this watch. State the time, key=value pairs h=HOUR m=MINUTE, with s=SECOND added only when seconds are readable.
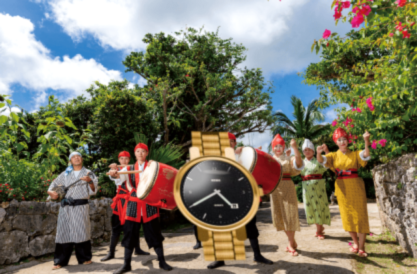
h=4 m=40
